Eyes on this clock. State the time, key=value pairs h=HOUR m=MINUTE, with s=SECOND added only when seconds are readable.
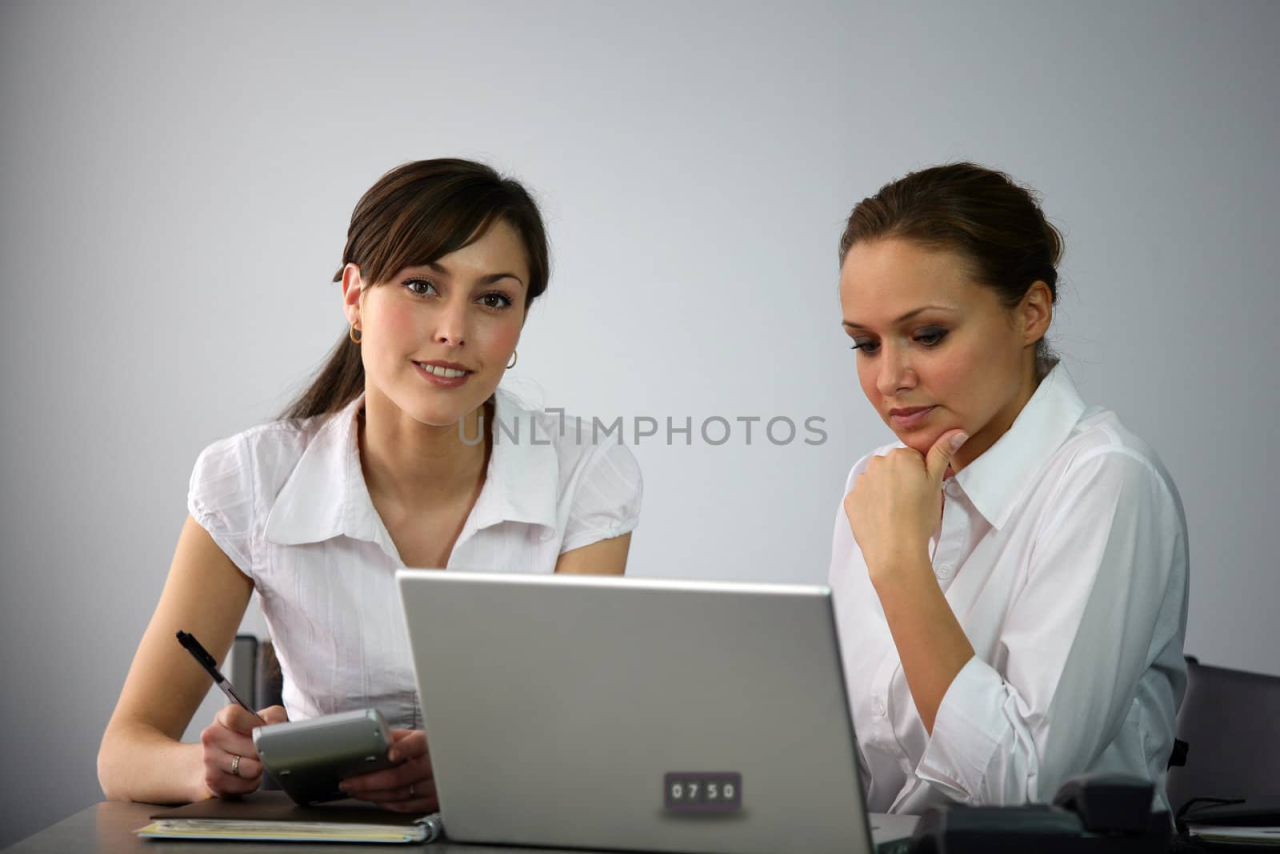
h=7 m=50
